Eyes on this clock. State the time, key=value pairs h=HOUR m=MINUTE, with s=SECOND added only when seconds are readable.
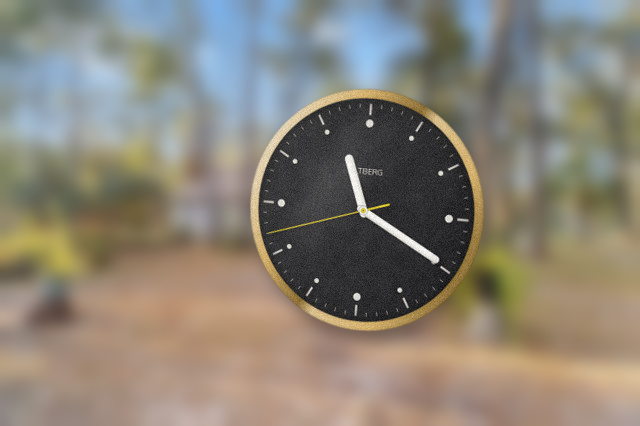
h=11 m=19 s=42
